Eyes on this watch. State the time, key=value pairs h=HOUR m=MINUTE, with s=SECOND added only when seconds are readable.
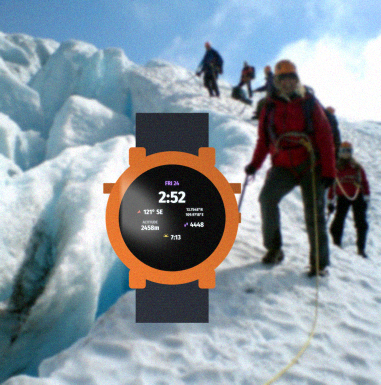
h=2 m=52
